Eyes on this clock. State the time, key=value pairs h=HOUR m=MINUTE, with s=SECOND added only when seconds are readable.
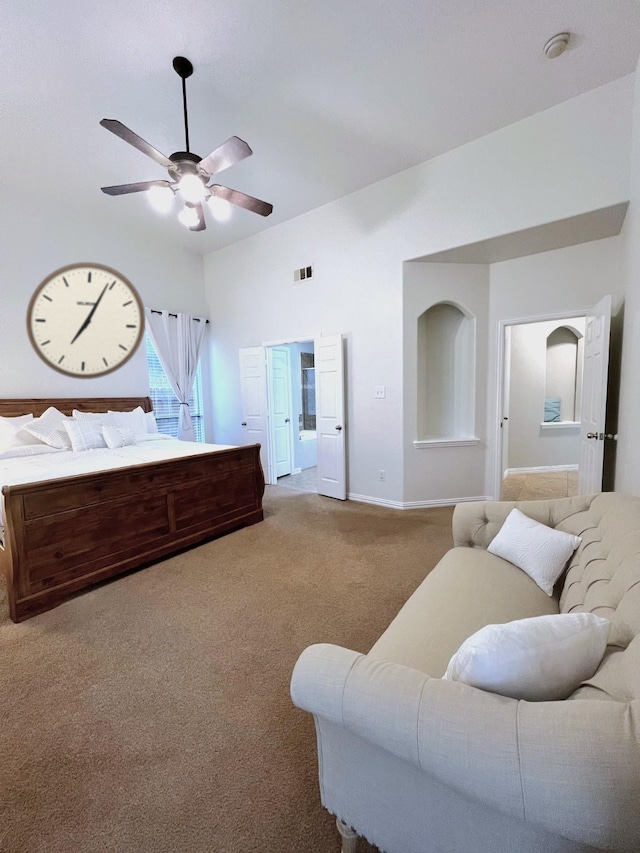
h=7 m=4
